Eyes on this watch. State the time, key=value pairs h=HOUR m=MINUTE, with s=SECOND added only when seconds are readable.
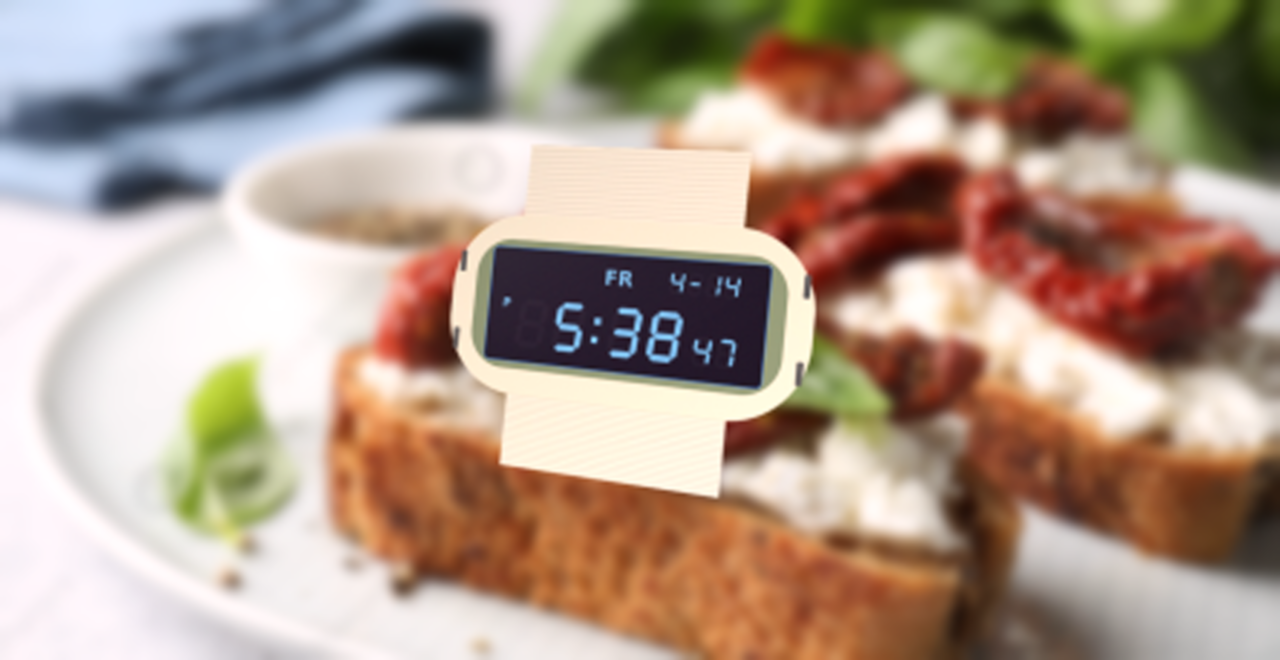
h=5 m=38 s=47
